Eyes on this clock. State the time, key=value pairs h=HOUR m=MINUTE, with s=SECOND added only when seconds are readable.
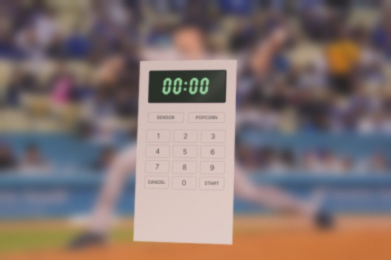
h=0 m=0
